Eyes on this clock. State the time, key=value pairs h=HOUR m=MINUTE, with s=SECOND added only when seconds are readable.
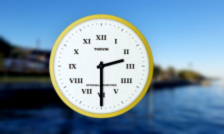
h=2 m=30
